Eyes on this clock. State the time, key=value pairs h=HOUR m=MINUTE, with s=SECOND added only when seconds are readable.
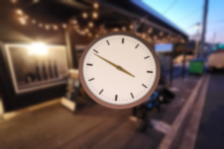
h=3 m=49
